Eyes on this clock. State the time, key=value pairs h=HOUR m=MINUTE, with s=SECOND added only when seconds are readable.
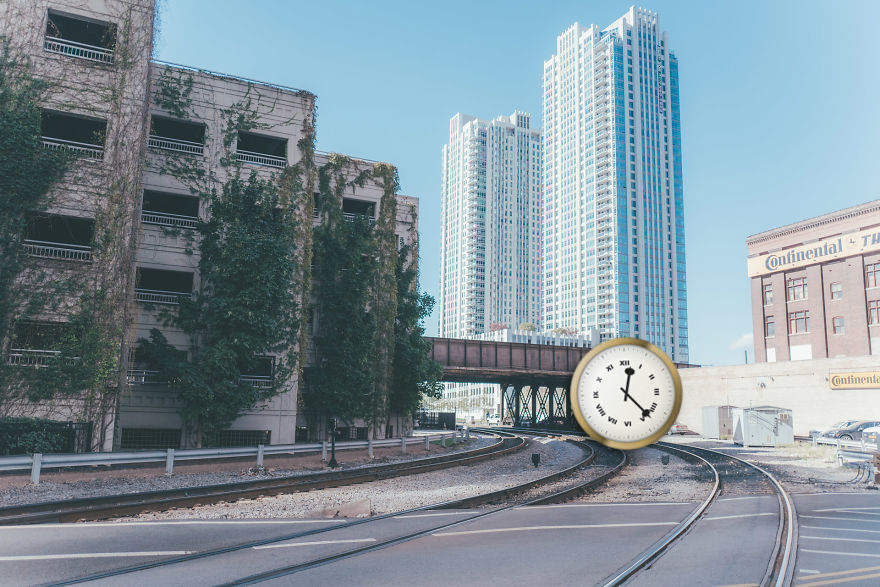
h=12 m=23
